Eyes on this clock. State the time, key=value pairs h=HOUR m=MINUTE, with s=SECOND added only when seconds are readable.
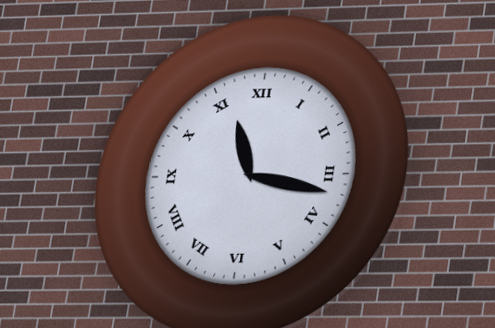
h=11 m=17
